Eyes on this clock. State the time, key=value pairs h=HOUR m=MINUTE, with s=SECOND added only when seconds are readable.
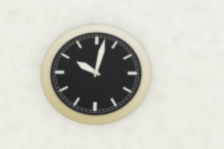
h=10 m=2
